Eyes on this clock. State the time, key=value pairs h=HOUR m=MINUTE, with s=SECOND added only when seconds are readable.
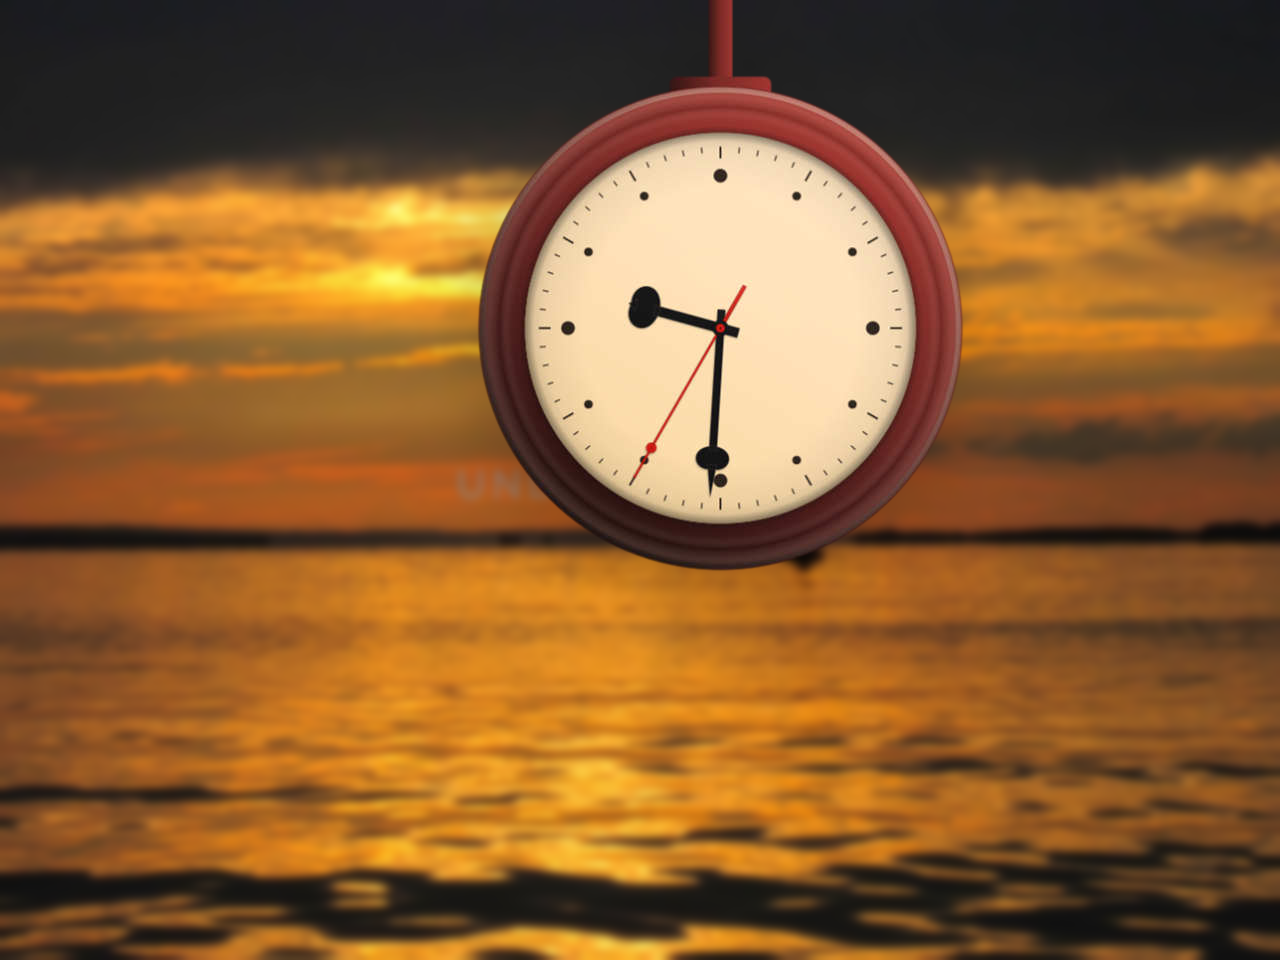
h=9 m=30 s=35
